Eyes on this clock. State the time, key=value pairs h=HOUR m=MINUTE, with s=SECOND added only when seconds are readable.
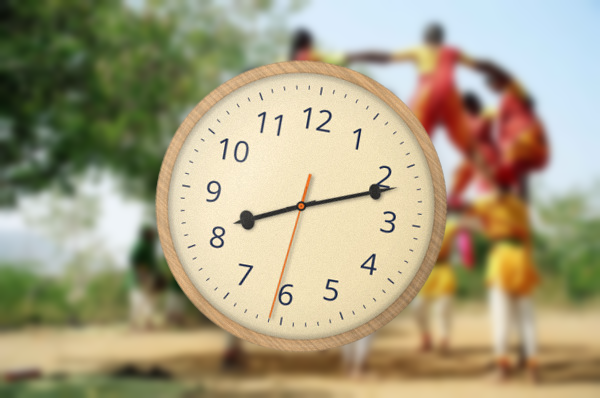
h=8 m=11 s=31
